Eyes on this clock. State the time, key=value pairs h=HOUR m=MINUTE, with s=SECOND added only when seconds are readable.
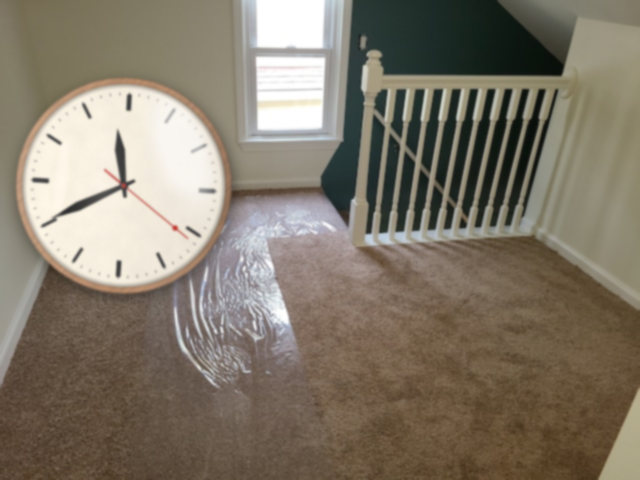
h=11 m=40 s=21
